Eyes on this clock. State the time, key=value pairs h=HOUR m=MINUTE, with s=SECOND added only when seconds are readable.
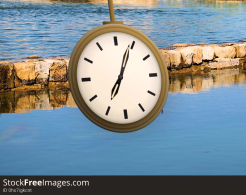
h=7 m=4
